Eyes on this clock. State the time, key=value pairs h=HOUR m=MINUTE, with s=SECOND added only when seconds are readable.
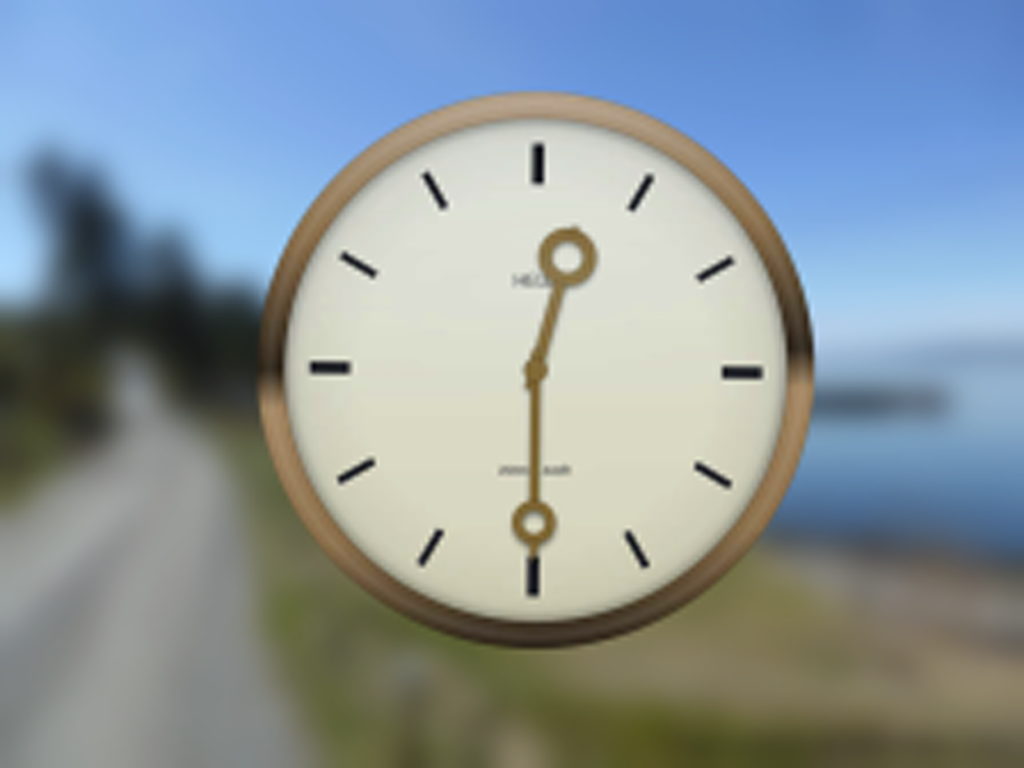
h=12 m=30
